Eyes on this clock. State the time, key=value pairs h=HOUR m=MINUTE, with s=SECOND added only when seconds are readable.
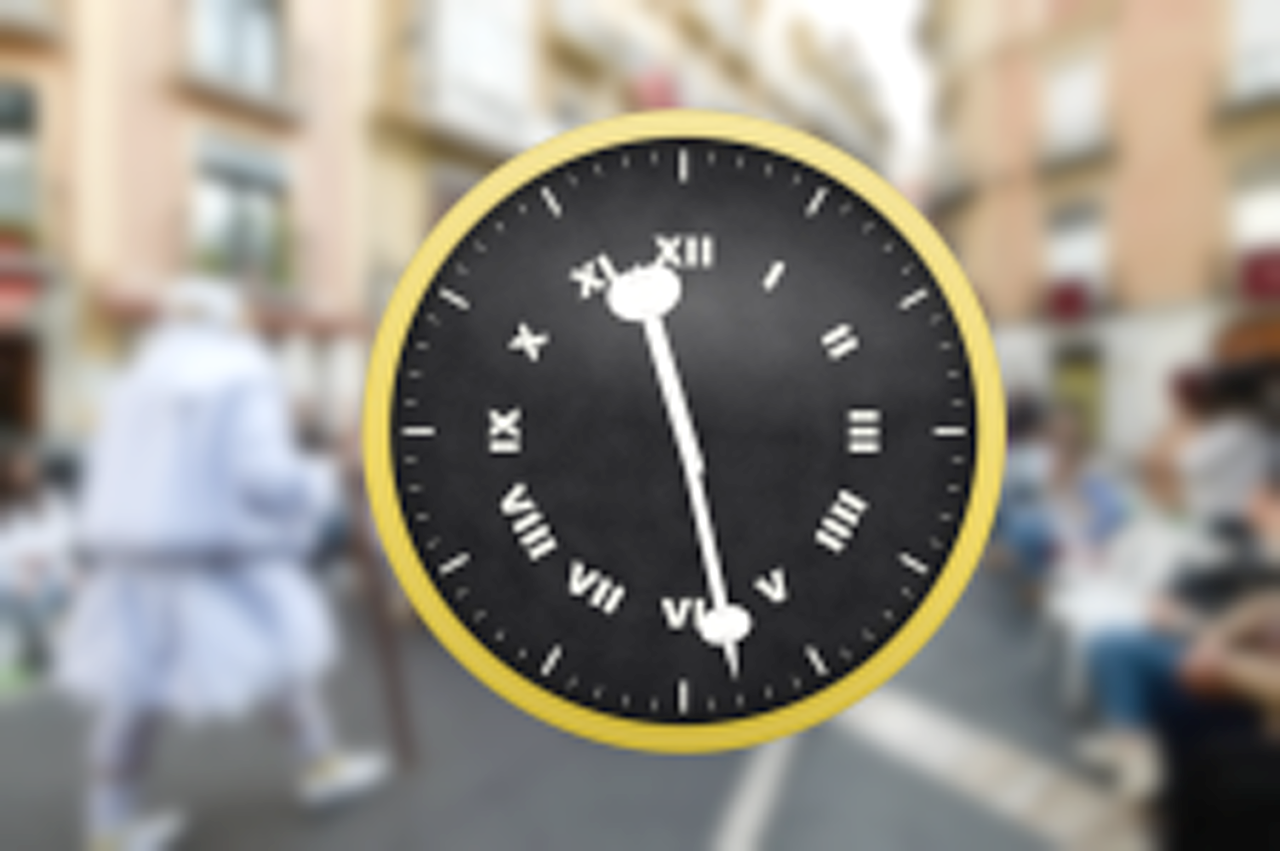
h=11 m=28
